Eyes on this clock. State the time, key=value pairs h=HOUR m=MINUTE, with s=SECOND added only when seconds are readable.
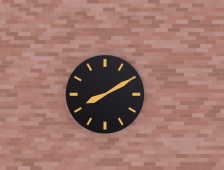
h=8 m=10
